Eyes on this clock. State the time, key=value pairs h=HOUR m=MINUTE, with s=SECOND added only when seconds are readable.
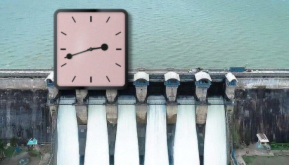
h=2 m=42
